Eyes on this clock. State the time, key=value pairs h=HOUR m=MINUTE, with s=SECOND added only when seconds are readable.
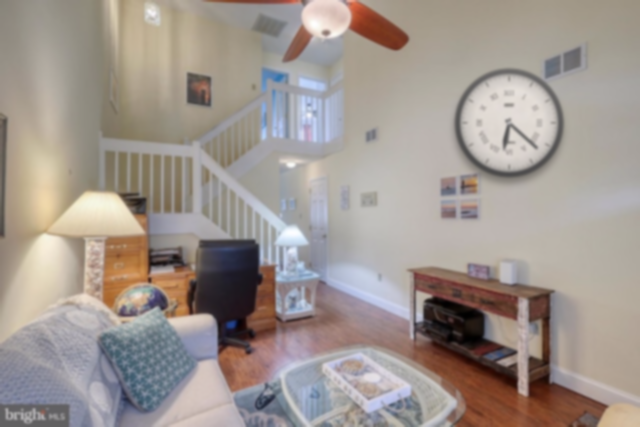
h=6 m=22
